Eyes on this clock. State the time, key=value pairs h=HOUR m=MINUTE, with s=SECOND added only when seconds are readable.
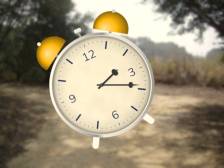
h=2 m=19
